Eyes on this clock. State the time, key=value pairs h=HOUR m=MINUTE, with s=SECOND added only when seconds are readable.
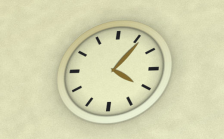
h=4 m=6
